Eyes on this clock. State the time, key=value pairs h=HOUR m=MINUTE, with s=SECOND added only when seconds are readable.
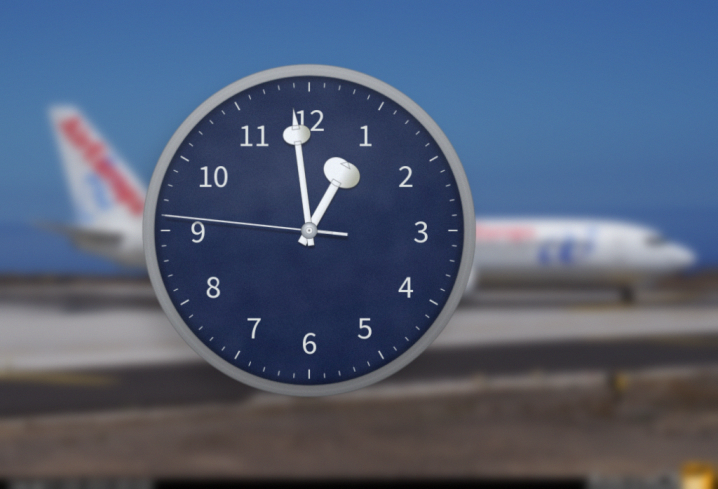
h=12 m=58 s=46
